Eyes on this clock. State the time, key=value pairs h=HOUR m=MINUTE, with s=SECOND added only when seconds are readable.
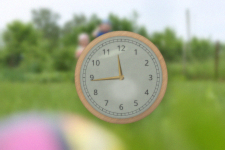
h=11 m=44
